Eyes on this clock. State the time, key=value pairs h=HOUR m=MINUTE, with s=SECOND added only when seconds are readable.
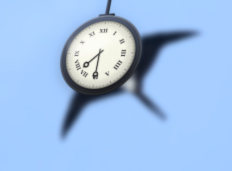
h=7 m=30
